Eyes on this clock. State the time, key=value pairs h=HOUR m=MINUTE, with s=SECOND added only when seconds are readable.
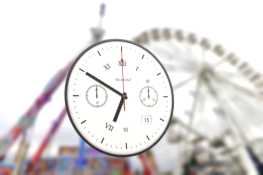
h=6 m=50
